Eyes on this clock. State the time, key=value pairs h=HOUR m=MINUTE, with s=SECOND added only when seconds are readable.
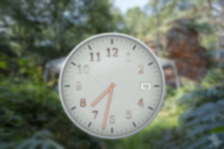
h=7 m=32
